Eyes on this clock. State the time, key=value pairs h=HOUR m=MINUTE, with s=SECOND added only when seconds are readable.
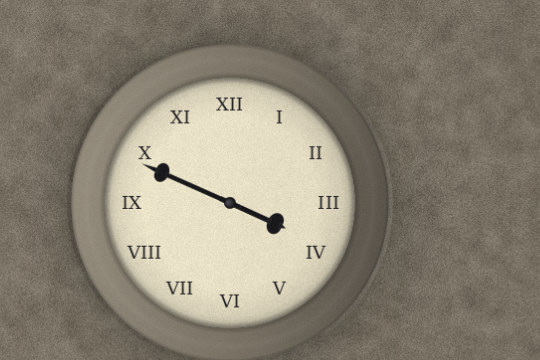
h=3 m=49
